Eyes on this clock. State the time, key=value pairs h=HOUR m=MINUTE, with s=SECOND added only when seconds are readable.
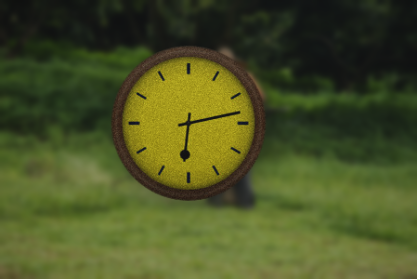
h=6 m=13
